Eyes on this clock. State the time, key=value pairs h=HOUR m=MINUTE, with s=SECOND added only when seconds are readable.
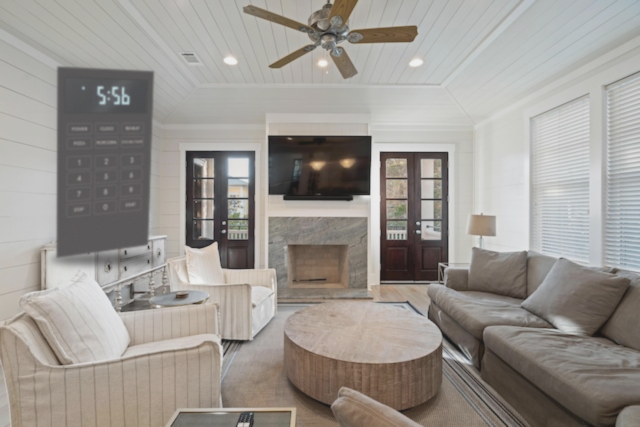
h=5 m=56
